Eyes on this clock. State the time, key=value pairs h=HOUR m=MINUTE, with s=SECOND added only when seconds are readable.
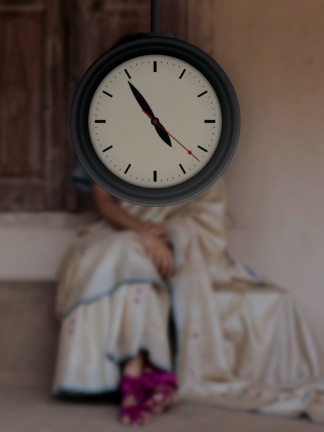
h=4 m=54 s=22
